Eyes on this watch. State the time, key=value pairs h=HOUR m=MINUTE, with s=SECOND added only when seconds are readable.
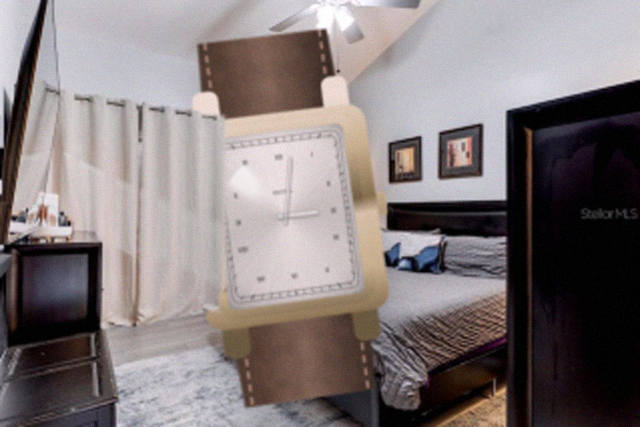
h=3 m=2
